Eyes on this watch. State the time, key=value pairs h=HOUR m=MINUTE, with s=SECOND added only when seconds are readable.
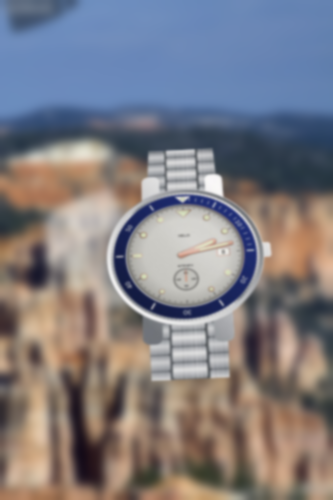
h=2 m=13
